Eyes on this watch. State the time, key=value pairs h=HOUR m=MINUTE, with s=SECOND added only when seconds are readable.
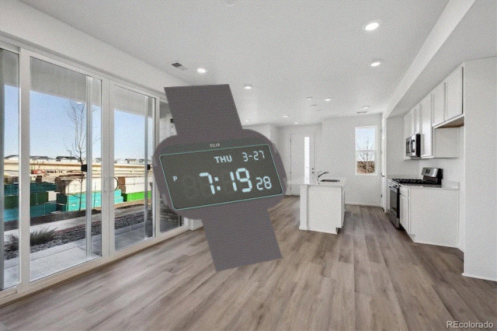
h=7 m=19 s=28
